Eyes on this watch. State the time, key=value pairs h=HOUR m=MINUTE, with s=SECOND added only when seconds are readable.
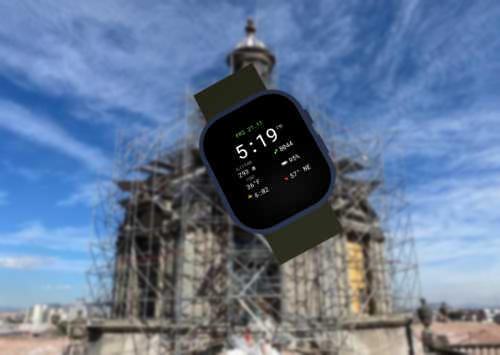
h=5 m=19
